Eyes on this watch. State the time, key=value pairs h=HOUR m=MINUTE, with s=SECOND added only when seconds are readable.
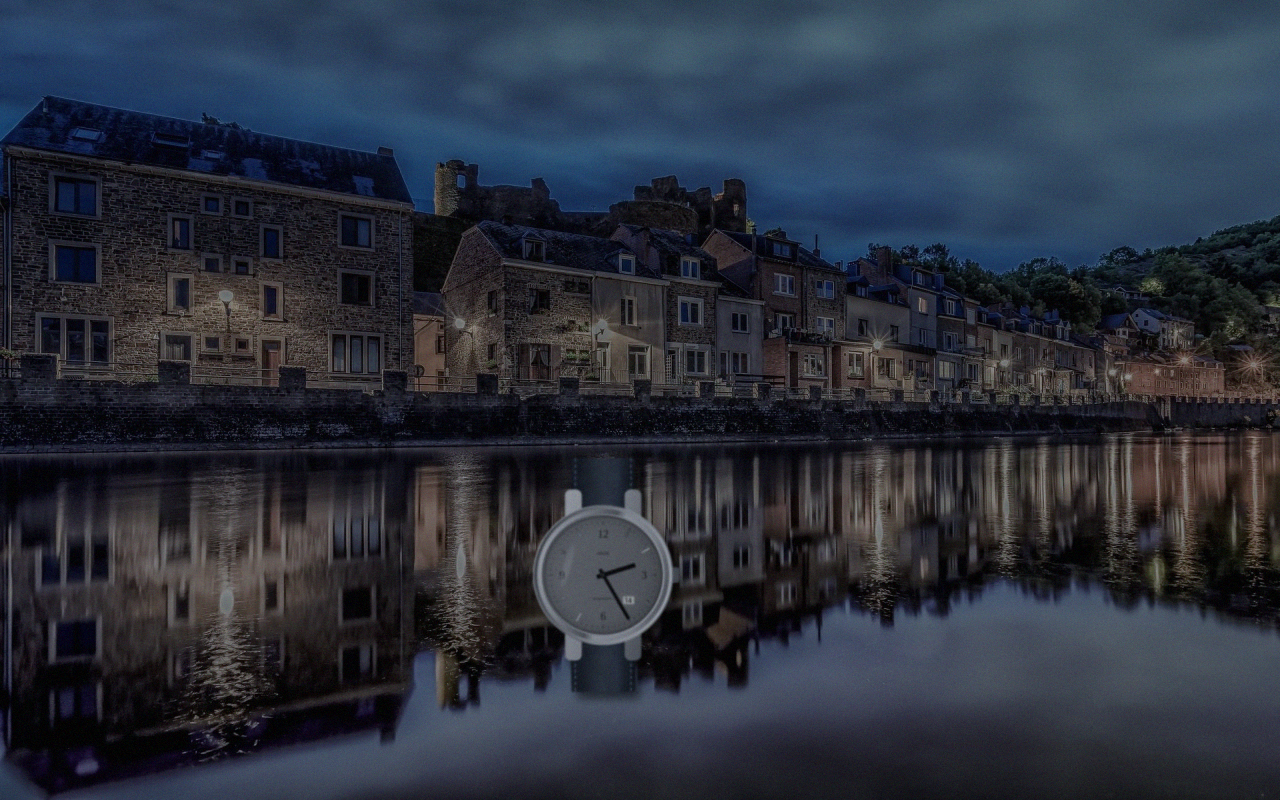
h=2 m=25
